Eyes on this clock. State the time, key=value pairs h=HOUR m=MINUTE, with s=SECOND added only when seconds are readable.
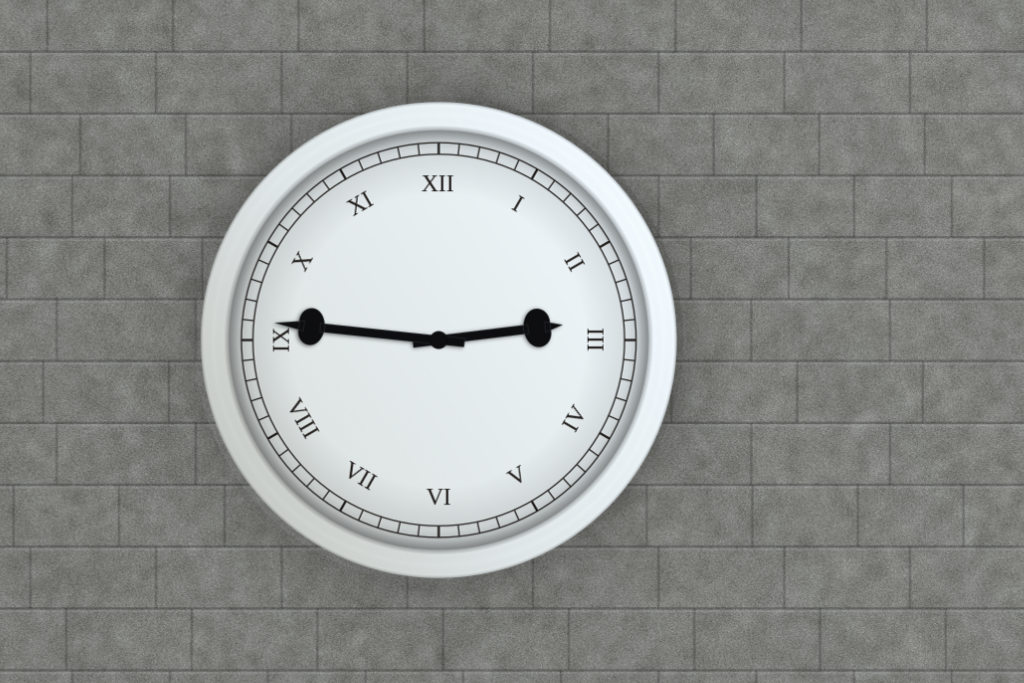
h=2 m=46
